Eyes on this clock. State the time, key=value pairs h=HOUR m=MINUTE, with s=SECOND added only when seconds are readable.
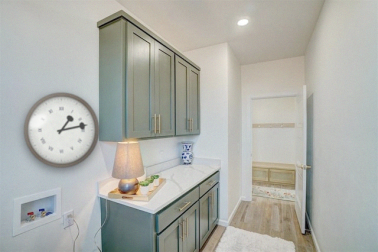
h=1 m=13
